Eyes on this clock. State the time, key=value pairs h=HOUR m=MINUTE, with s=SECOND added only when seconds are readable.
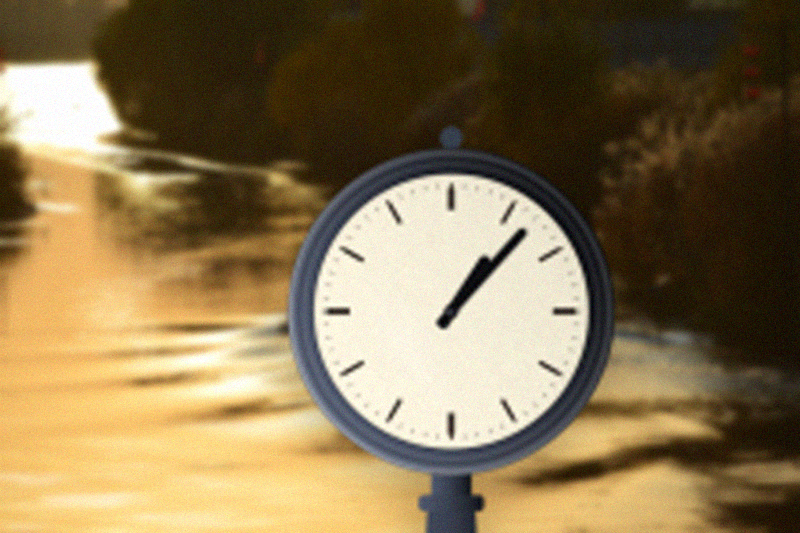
h=1 m=7
